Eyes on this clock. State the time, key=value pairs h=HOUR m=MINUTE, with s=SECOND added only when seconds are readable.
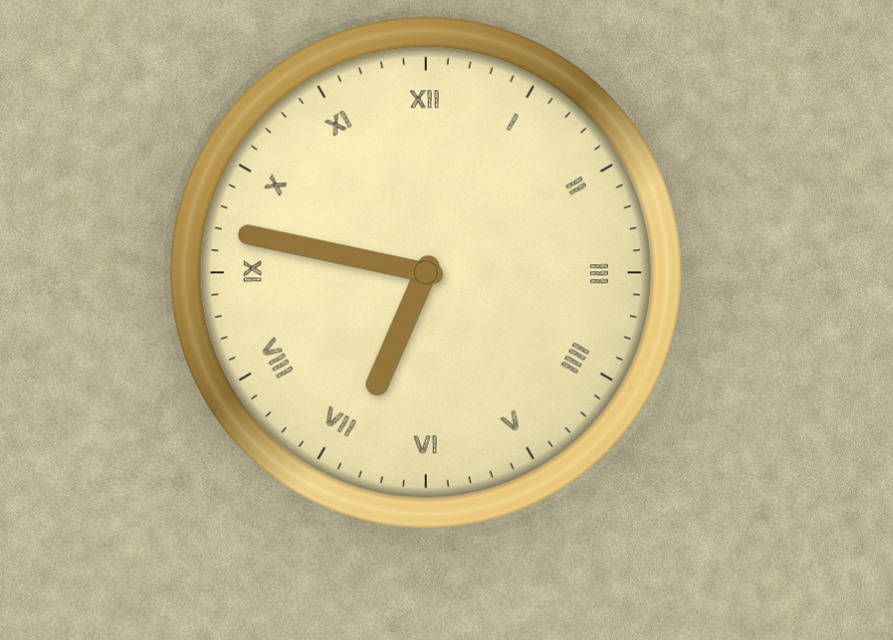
h=6 m=47
